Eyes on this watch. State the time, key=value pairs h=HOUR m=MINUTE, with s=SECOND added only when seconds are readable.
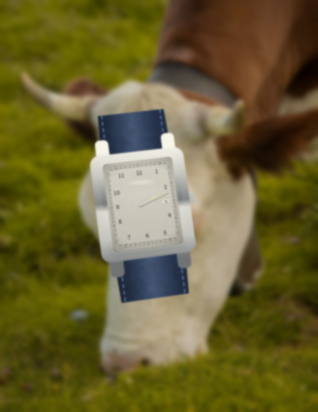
h=2 m=12
